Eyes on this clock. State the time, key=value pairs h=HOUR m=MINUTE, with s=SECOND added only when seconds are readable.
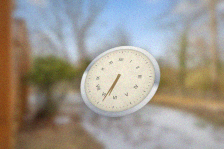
h=6 m=34
